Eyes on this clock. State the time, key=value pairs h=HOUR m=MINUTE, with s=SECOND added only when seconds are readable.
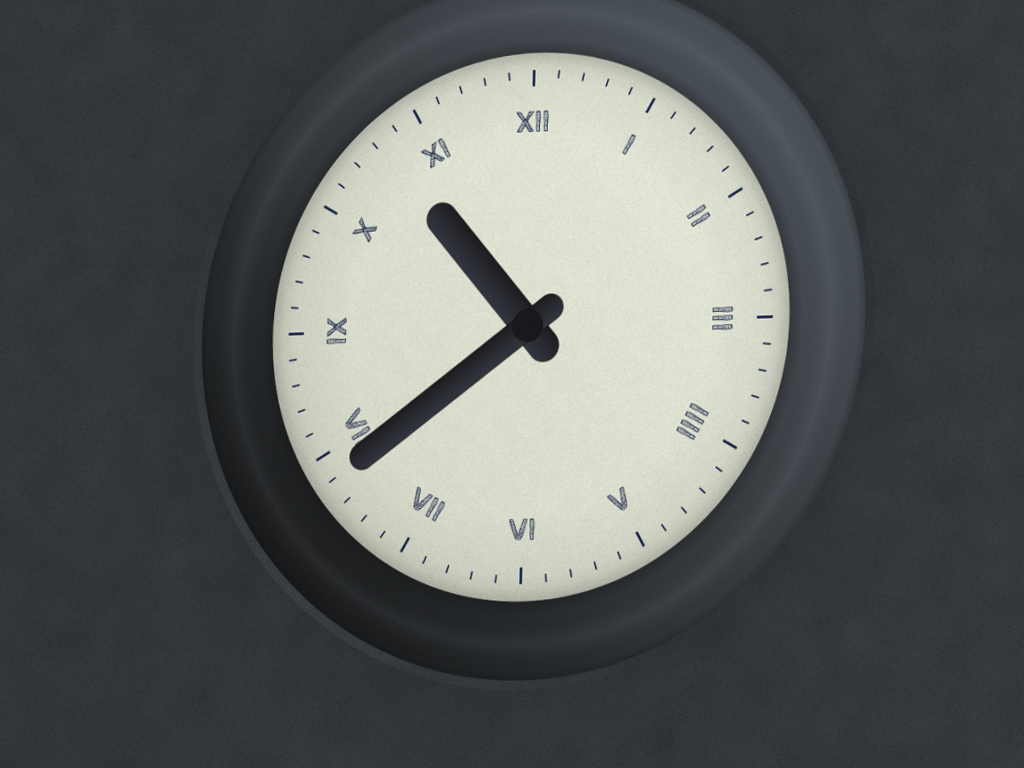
h=10 m=39
